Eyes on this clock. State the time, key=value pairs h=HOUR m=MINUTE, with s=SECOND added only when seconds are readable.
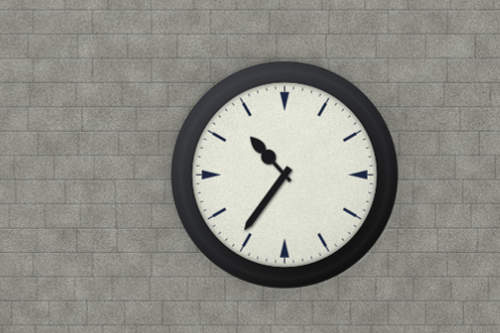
h=10 m=36
